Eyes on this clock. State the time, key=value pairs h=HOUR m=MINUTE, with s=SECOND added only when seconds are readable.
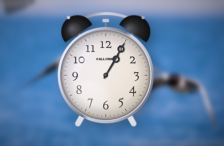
h=1 m=5
